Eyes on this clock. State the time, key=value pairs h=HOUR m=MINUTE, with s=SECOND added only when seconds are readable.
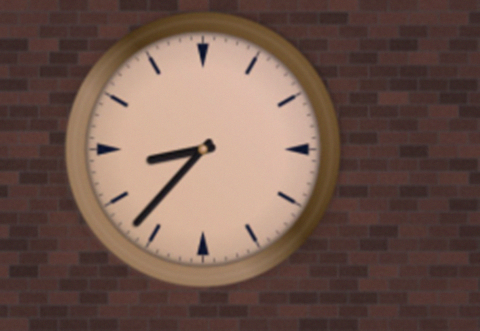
h=8 m=37
